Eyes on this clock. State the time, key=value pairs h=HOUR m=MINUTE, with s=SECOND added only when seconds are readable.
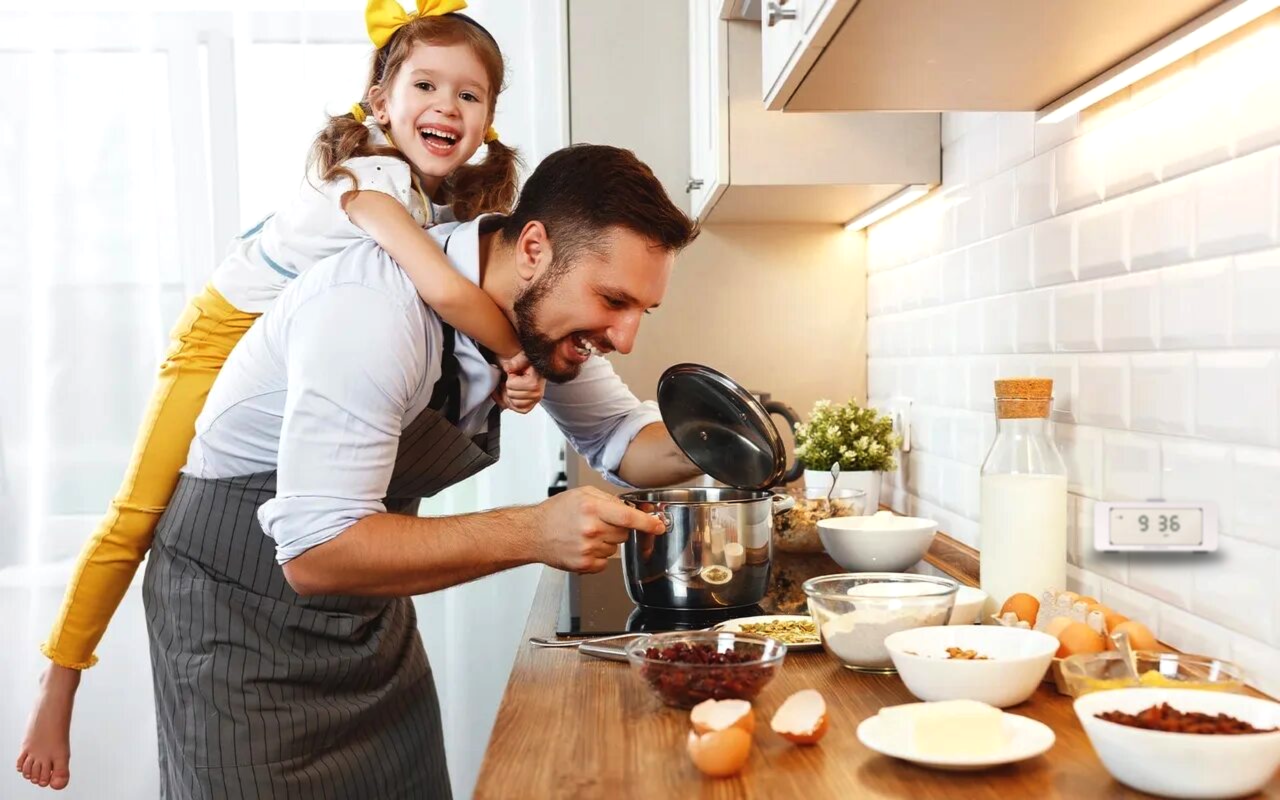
h=9 m=36
